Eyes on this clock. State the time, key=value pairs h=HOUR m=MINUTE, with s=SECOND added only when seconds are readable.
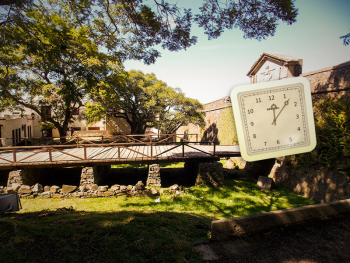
h=12 m=7
